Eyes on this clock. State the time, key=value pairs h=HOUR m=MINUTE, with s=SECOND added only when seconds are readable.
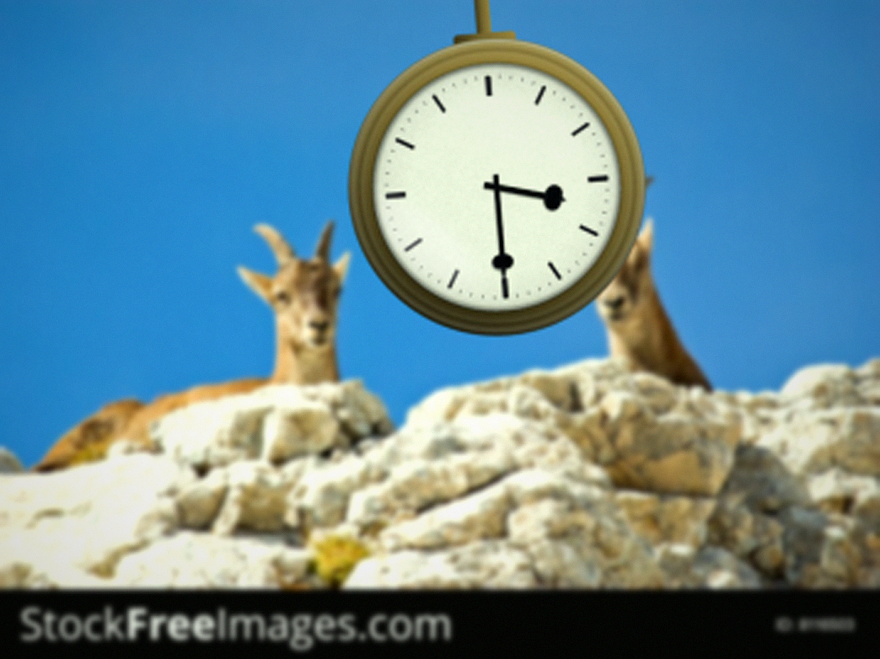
h=3 m=30
